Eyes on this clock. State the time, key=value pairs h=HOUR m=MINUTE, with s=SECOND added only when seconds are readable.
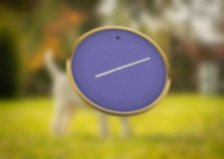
h=8 m=11
